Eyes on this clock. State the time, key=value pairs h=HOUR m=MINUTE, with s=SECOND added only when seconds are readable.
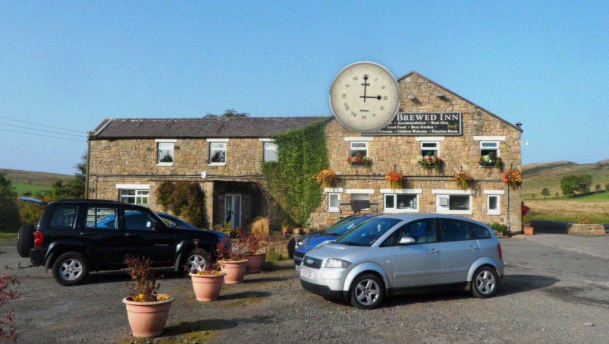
h=3 m=0
